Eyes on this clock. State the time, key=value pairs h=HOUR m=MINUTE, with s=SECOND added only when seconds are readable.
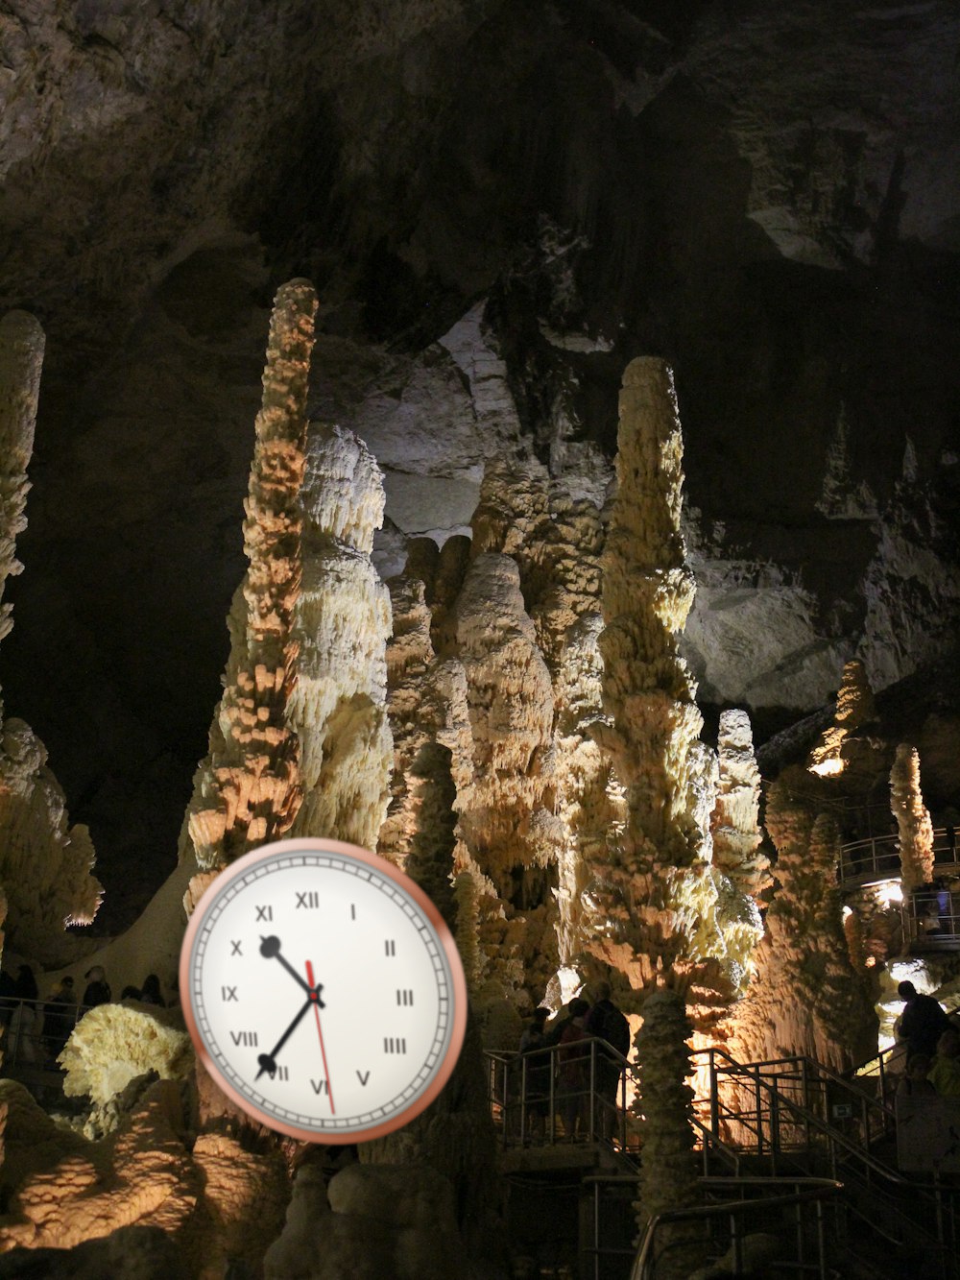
h=10 m=36 s=29
